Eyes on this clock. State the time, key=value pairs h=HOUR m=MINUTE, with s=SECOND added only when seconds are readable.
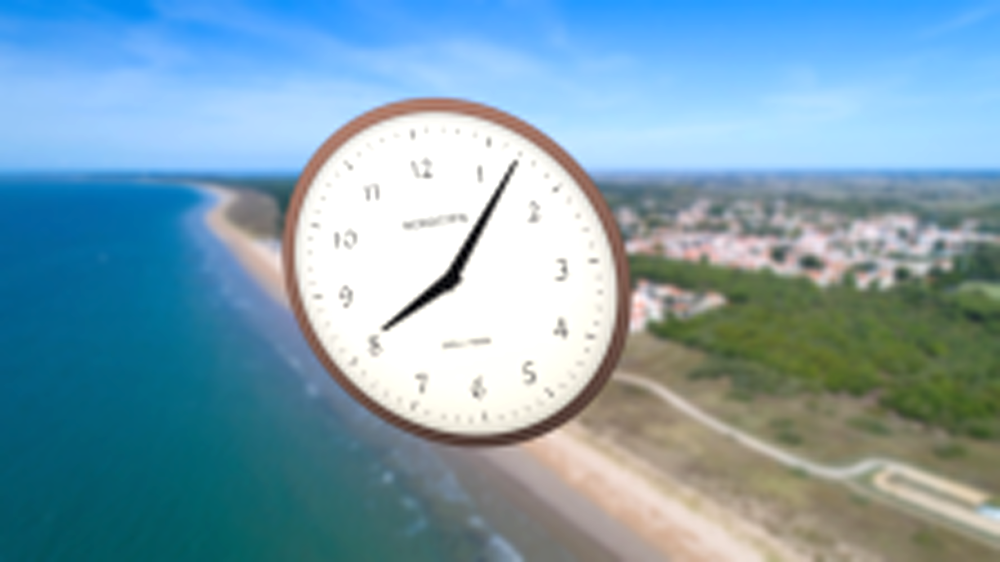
h=8 m=7
